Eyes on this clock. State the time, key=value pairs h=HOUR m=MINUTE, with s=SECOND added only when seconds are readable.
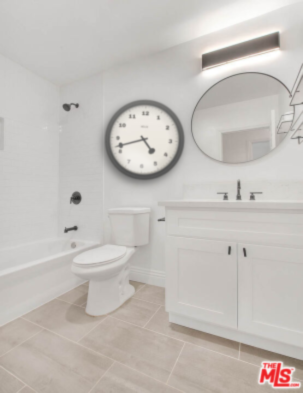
h=4 m=42
